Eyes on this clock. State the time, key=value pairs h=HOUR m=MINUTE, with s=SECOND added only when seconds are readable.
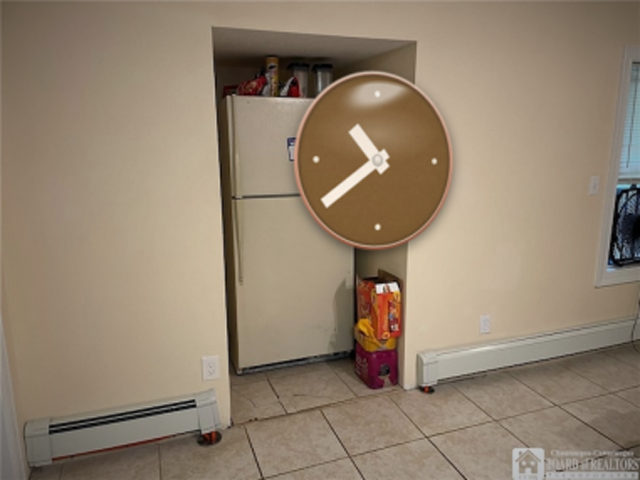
h=10 m=39
